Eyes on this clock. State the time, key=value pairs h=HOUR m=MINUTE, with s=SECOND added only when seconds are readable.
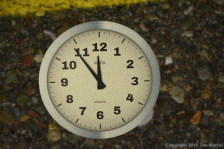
h=11 m=54
